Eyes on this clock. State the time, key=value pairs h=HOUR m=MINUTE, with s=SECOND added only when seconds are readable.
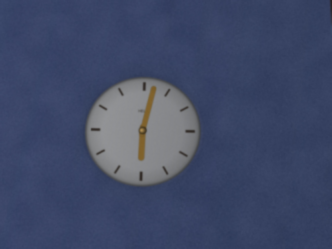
h=6 m=2
